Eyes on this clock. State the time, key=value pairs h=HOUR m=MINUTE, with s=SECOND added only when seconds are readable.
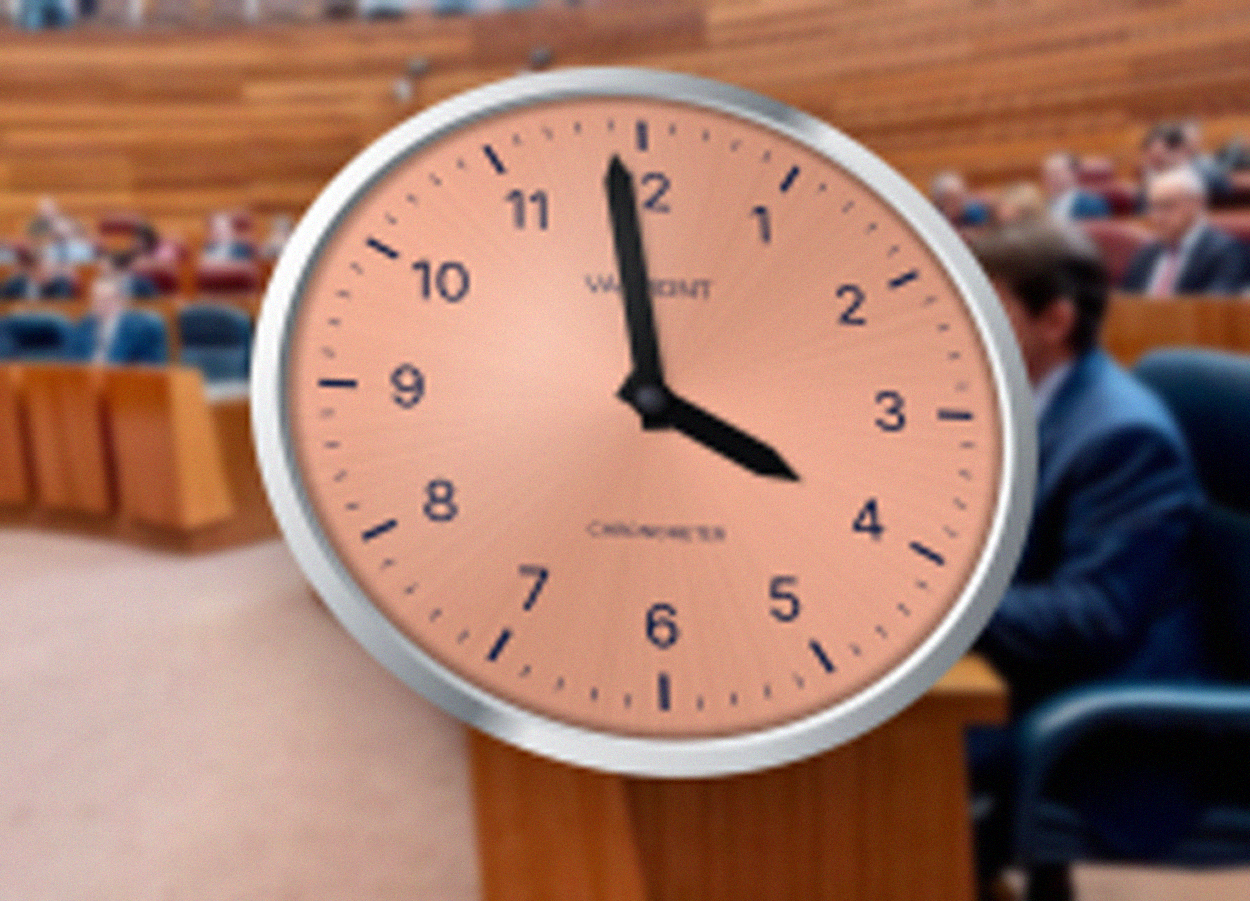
h=3 m=59
